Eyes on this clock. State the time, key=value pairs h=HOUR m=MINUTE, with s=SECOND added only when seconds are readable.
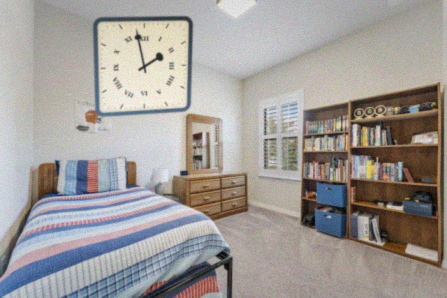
h=1 m=58
